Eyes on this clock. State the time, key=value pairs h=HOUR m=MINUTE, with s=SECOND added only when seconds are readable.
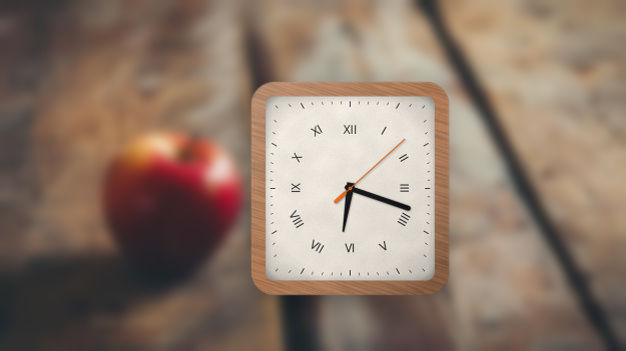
h=6 m=18 s=8
